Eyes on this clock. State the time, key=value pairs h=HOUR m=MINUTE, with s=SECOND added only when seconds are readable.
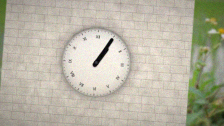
h=1 m=5
